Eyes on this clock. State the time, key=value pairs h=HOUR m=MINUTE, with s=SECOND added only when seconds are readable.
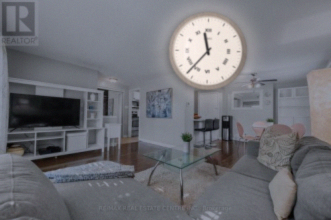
h=11 m=37
